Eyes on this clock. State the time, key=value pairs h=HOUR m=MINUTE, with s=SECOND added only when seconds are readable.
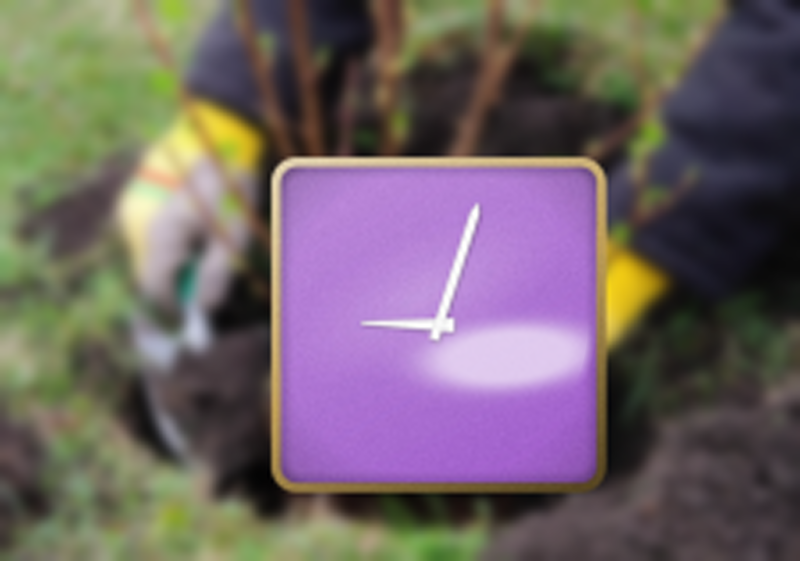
h=9 m=3
